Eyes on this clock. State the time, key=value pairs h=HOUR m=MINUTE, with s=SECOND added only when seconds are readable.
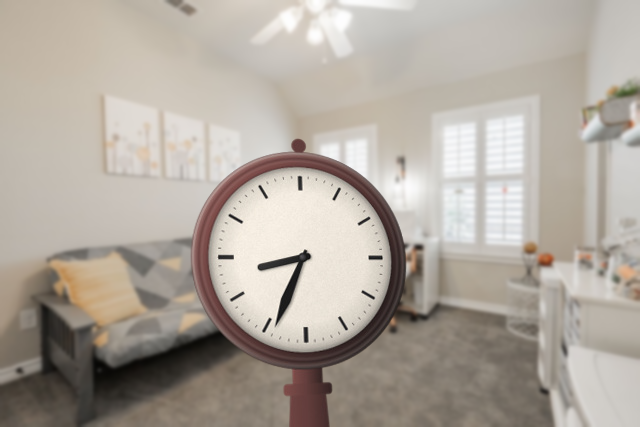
h=8 m=34
